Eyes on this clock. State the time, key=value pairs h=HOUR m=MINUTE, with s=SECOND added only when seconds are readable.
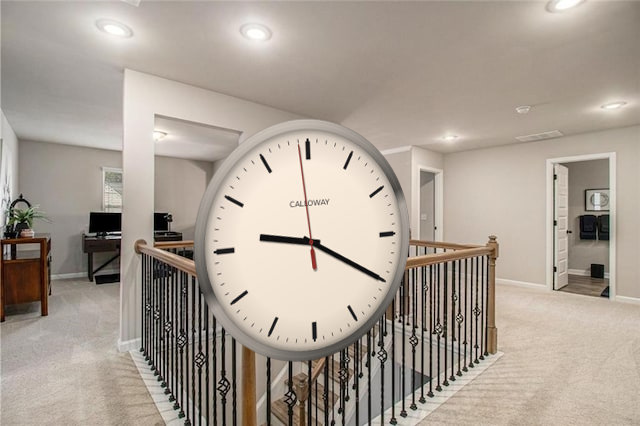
h=9 m=19 s=59
